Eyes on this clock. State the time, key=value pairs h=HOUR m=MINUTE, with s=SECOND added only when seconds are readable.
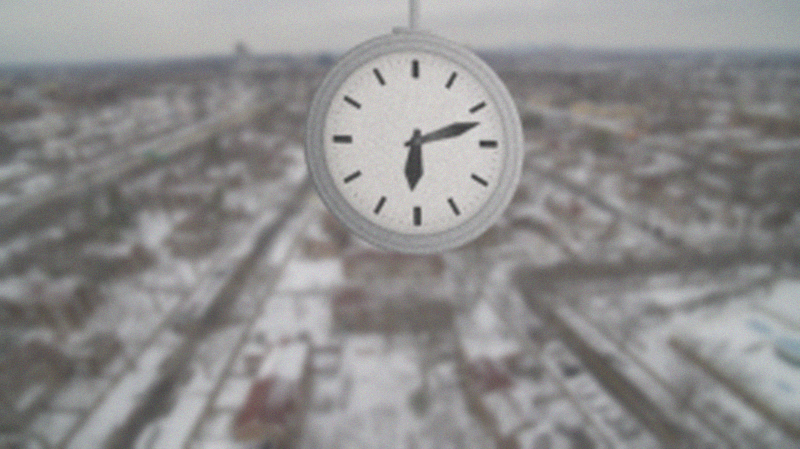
h=6 m=12
